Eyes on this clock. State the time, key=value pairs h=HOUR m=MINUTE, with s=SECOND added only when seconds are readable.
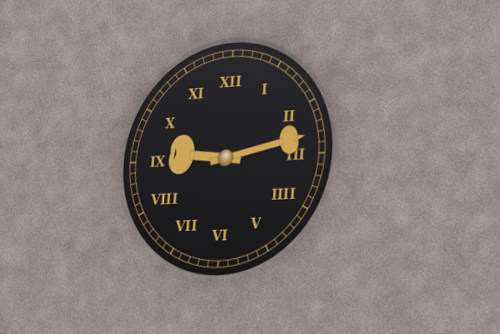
h=9 m=13
